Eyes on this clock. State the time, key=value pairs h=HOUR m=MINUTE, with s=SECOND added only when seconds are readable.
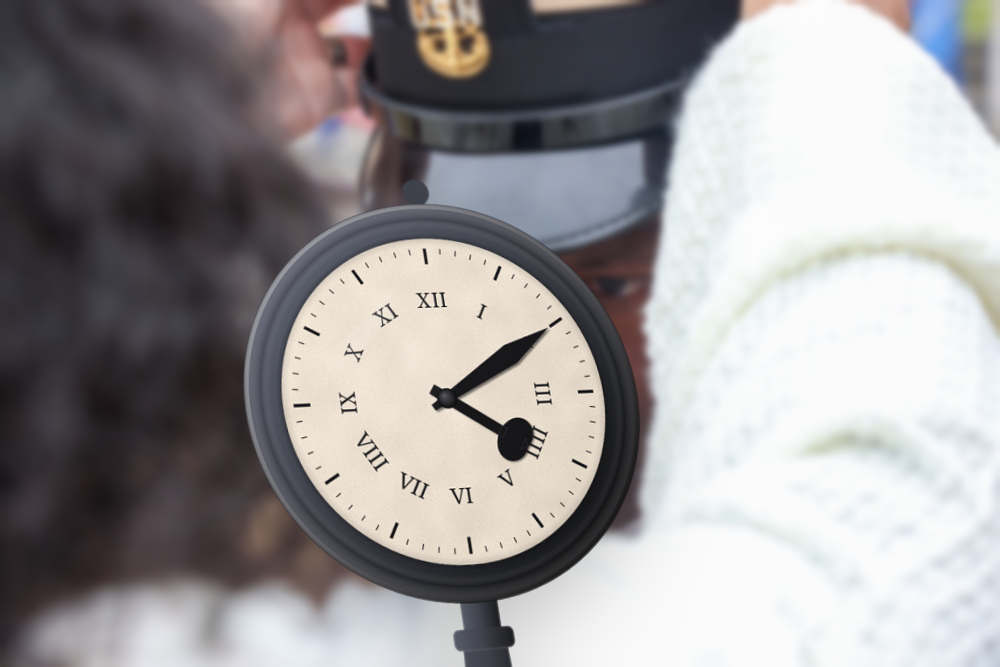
h=4 m=10
